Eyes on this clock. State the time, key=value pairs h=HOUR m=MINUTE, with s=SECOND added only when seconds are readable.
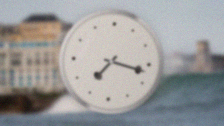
h=7 m=17
